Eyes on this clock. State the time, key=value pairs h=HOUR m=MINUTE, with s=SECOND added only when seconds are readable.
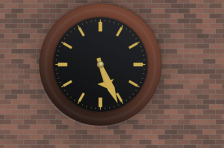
h=5 m=26
